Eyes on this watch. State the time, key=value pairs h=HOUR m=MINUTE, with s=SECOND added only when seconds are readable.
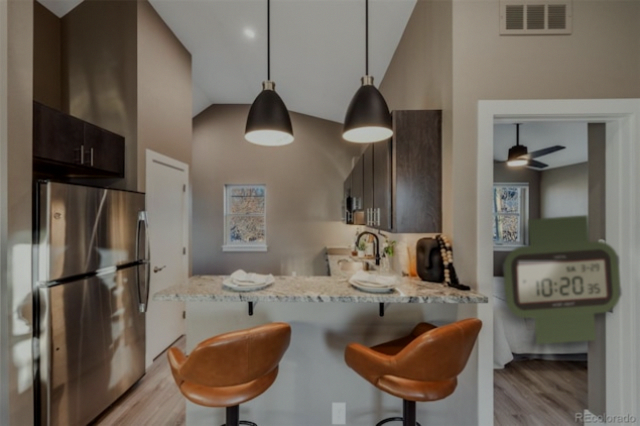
h=10 m=20
